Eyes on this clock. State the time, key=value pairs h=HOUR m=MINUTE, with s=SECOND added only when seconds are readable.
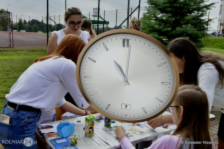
h=11 m=1
